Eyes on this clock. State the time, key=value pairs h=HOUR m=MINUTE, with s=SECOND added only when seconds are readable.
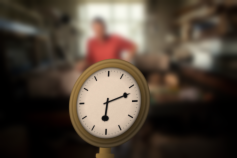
h=6 m=12
